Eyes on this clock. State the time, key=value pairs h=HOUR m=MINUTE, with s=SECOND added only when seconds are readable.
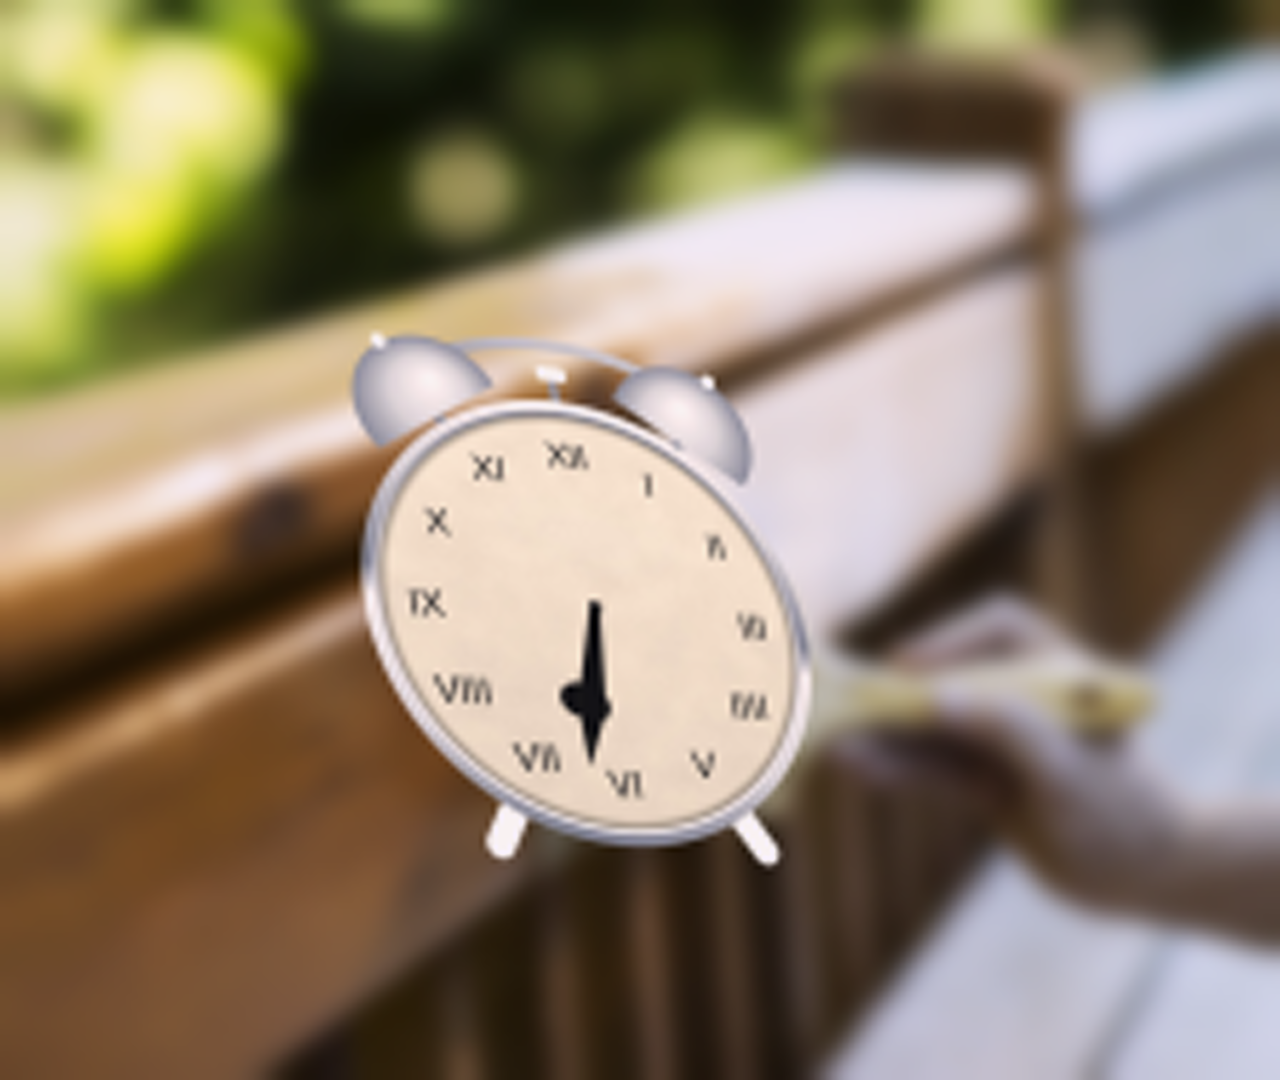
h=6 m=32
